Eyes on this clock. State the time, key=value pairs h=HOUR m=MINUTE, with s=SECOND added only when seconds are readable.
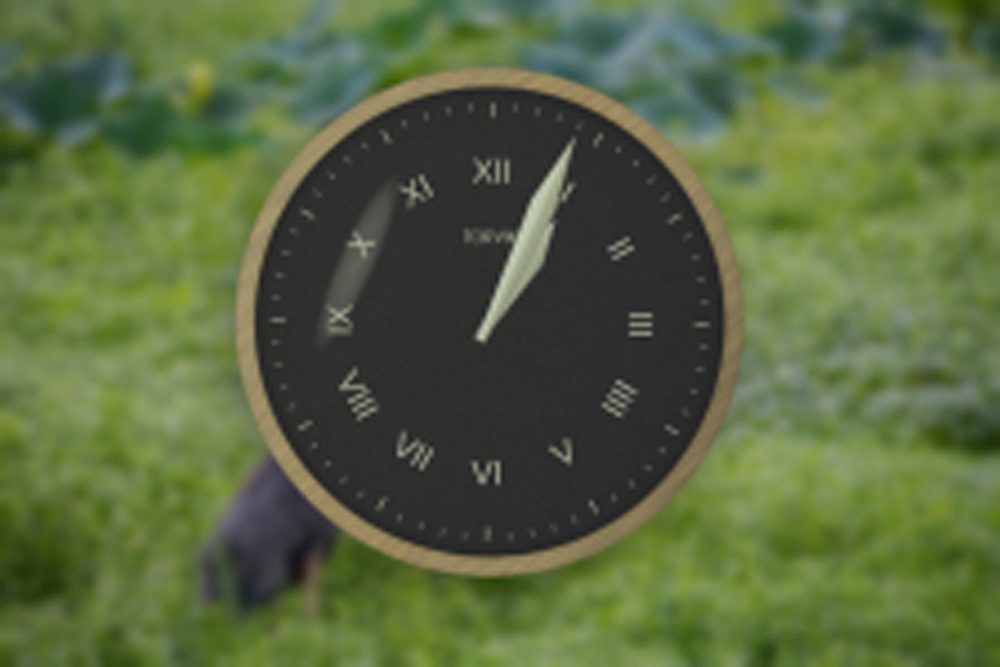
h=1 m=4
